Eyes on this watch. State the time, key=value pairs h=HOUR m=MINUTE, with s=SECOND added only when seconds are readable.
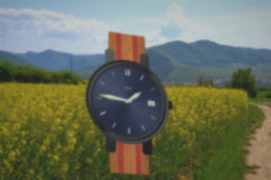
h=1 m=46
